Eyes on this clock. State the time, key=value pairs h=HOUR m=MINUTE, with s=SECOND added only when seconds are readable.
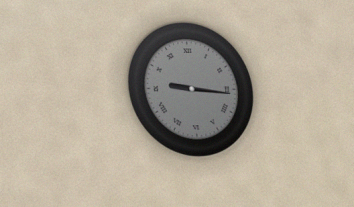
h=9 m=16
